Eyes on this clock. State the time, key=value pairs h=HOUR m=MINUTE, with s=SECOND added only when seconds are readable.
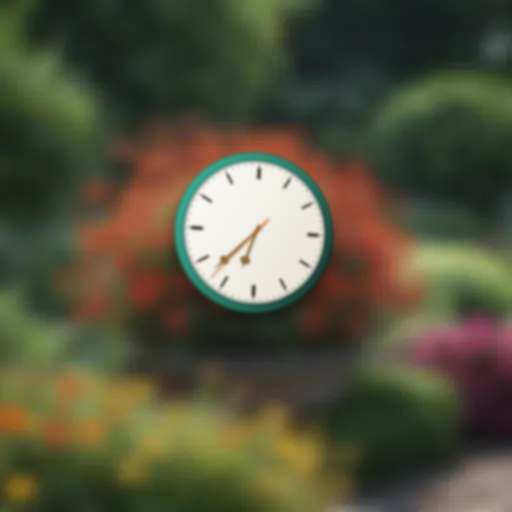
h=6 m=37 s=37
